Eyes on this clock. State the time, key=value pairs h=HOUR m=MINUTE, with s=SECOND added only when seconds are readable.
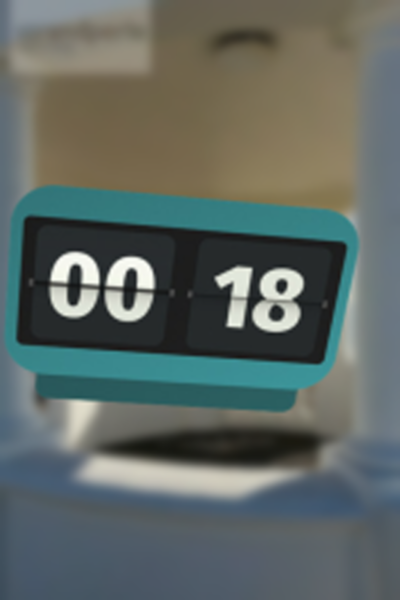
h=0 m=18
